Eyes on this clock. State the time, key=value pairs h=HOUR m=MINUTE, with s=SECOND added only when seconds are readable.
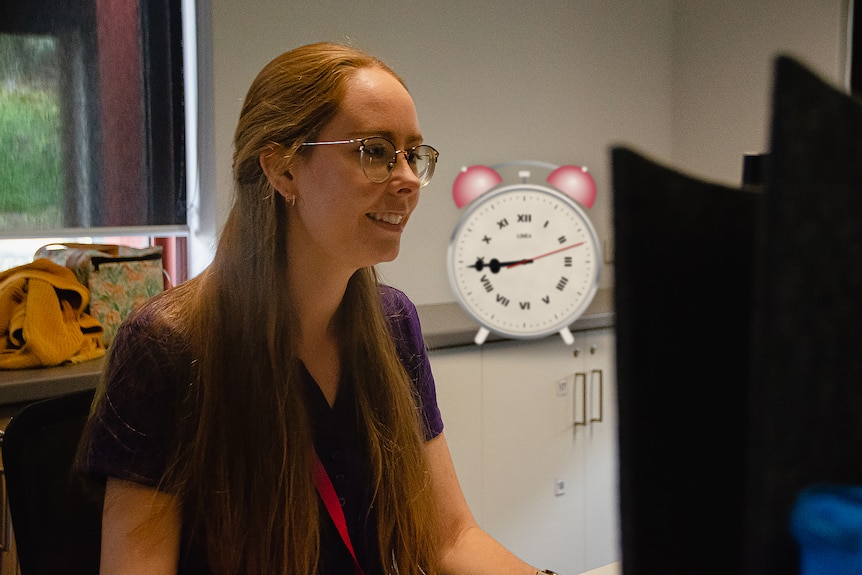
h=8 m=44 s=12
